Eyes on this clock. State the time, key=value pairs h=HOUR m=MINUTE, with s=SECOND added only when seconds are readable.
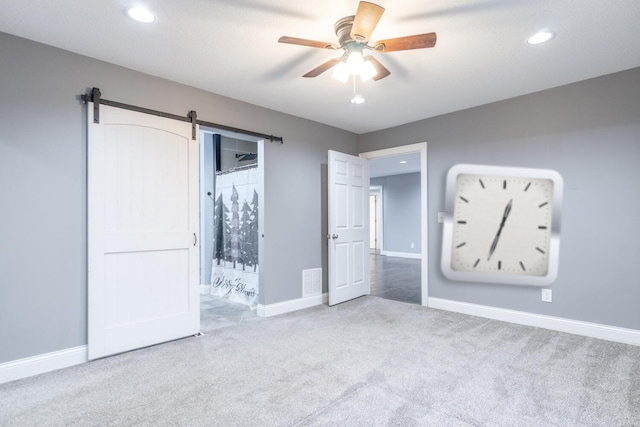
h=12 m=33
